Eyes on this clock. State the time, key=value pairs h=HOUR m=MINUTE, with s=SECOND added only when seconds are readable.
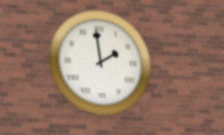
h=1 m=59
